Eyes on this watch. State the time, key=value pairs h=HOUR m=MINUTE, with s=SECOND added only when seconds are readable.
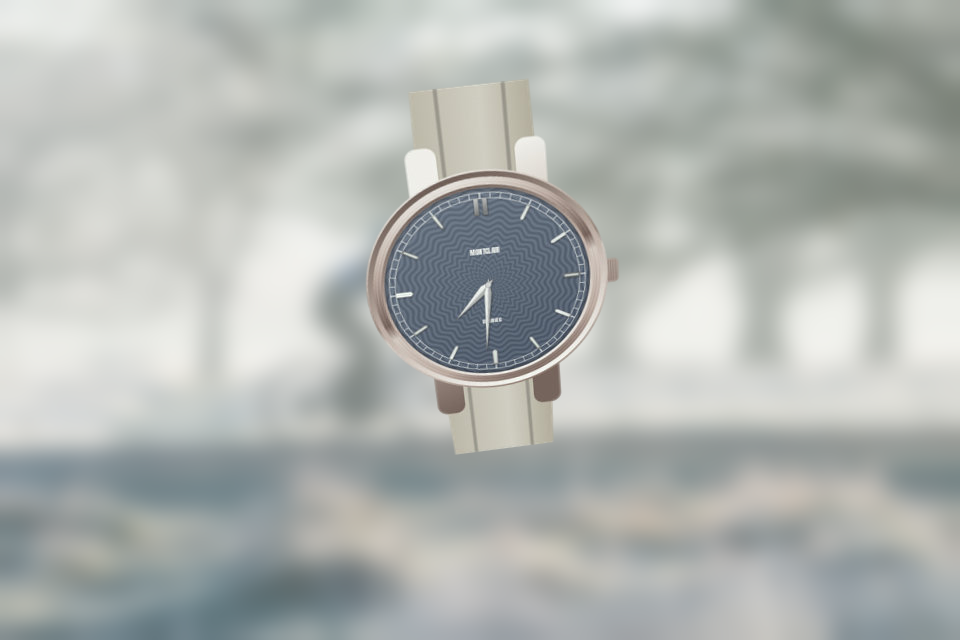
h=7 m=31
